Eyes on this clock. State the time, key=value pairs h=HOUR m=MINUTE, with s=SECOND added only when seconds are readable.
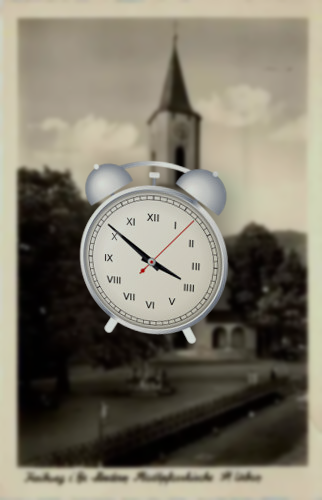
h=3 m=51 s=7
